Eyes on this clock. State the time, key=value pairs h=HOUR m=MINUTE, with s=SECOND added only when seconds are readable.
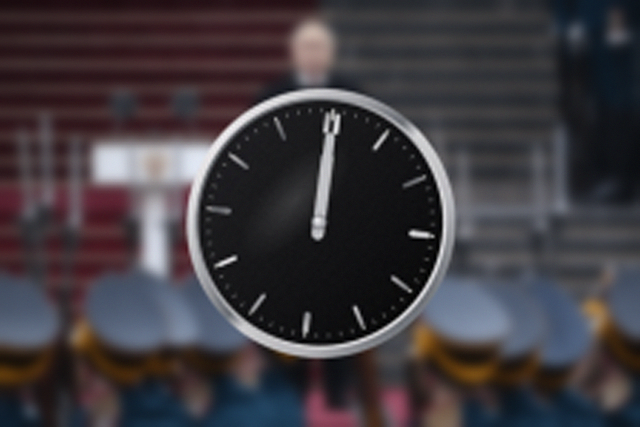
h=12 m=0
